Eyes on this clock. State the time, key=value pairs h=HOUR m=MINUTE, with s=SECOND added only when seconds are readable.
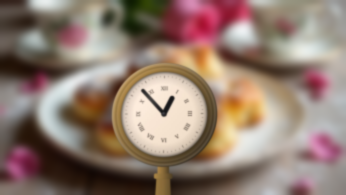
h=12 m=53
